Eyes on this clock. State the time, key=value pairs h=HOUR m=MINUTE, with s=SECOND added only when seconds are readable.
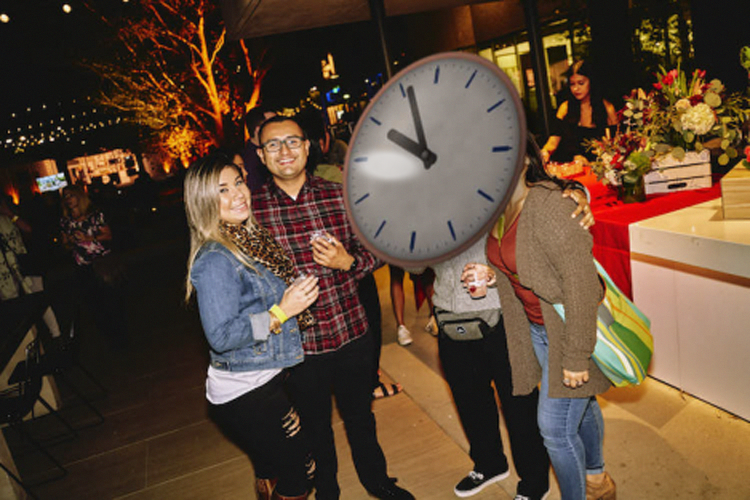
h=9 m=56
